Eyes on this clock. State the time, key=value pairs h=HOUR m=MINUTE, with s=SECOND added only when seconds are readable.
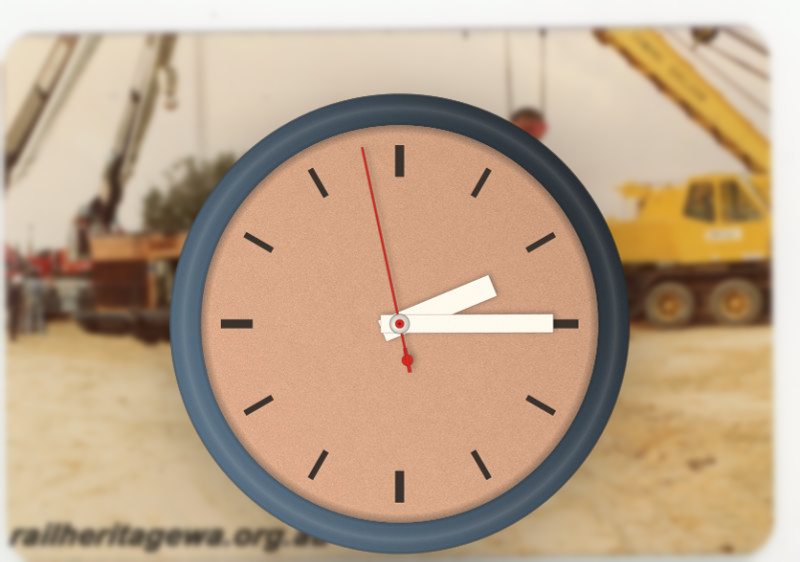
h=2 m=14 s=58
